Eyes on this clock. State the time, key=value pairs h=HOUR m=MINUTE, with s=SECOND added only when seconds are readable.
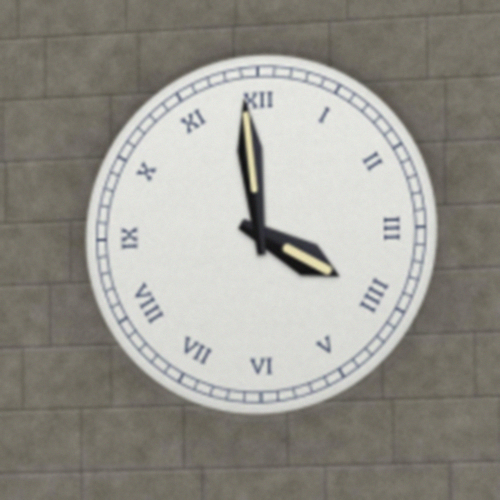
h=3 m=59
